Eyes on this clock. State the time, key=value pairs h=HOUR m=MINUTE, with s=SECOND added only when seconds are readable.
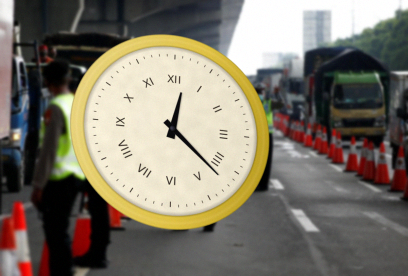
h=12 m=22
